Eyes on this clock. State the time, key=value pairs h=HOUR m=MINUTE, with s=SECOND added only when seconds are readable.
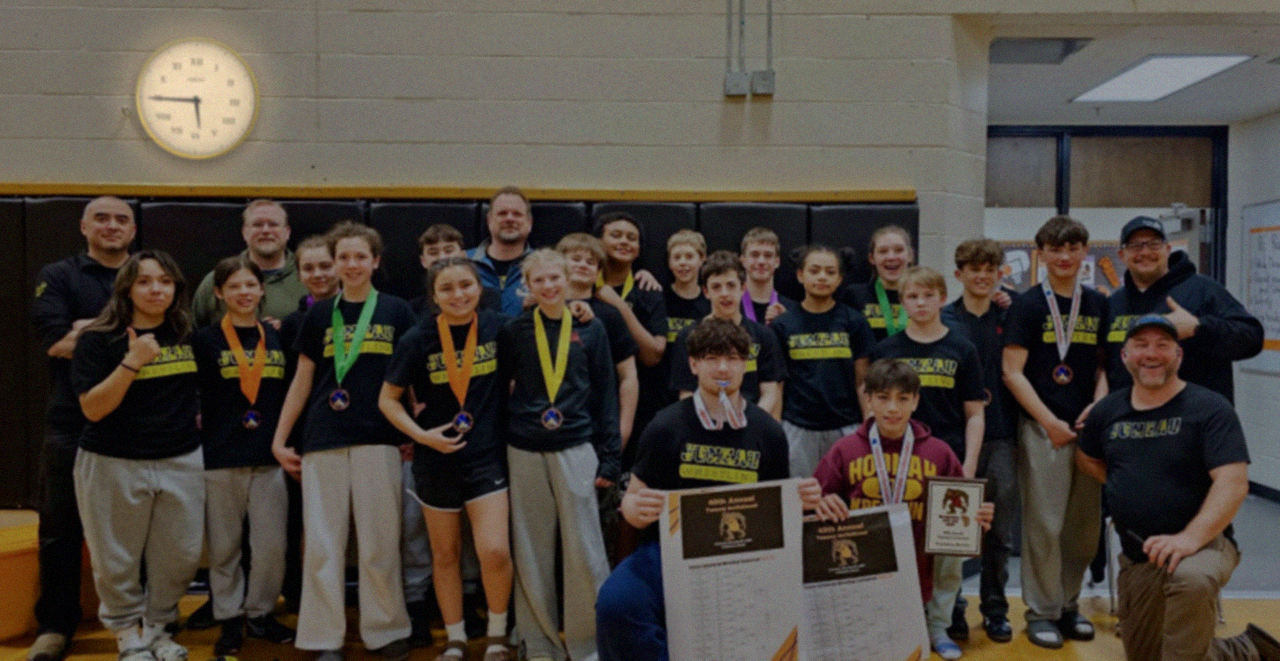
h=5 m=45
